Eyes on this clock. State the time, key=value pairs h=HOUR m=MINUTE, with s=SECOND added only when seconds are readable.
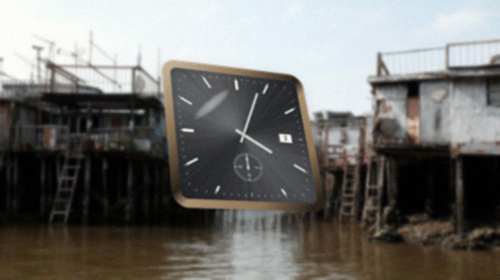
h=4 m=4
